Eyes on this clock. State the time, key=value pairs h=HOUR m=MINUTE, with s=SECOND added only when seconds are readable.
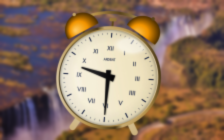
h=9 m=30
